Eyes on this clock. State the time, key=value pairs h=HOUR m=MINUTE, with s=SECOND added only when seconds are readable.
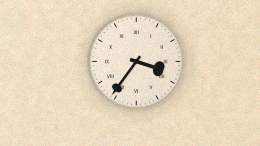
h=3 m=36
